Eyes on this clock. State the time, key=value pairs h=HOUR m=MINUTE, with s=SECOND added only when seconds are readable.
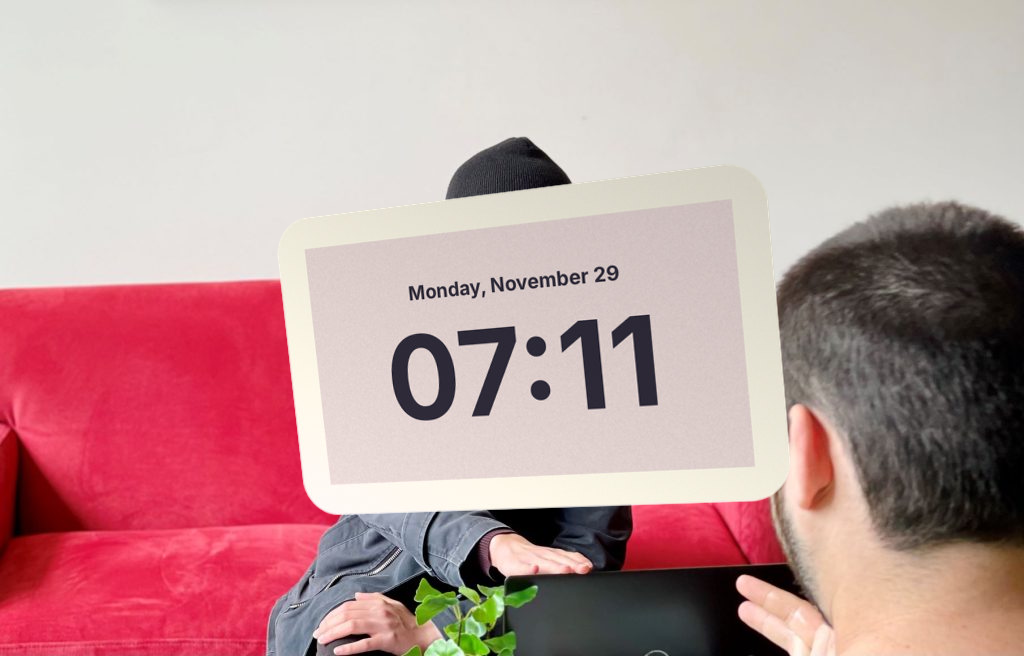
h=7 m=11
